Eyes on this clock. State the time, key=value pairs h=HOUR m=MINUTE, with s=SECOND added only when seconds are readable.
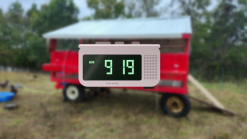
h=9 m=19
